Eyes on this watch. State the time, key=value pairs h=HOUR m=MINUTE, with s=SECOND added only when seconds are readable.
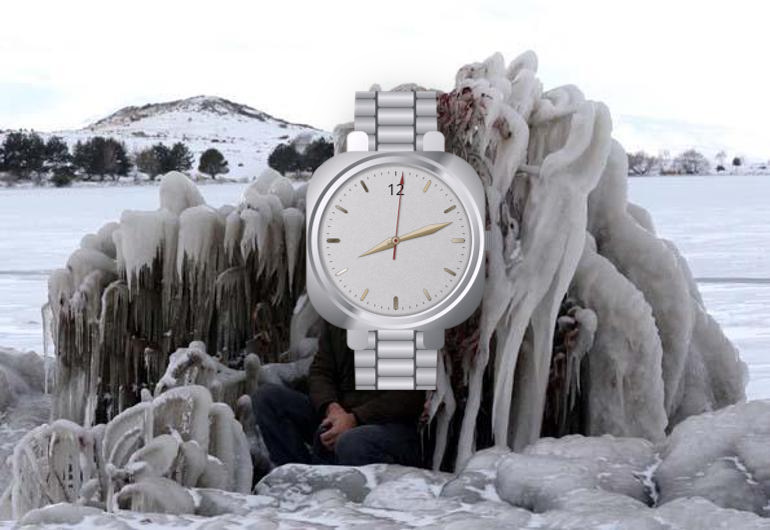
h=8 m=12 s=1
